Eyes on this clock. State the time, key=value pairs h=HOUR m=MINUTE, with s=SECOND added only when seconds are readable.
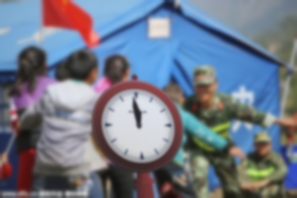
h=11 m=59
